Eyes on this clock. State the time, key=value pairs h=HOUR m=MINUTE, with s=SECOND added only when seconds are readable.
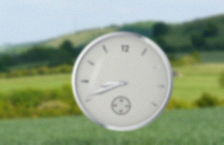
h=8 m=41
